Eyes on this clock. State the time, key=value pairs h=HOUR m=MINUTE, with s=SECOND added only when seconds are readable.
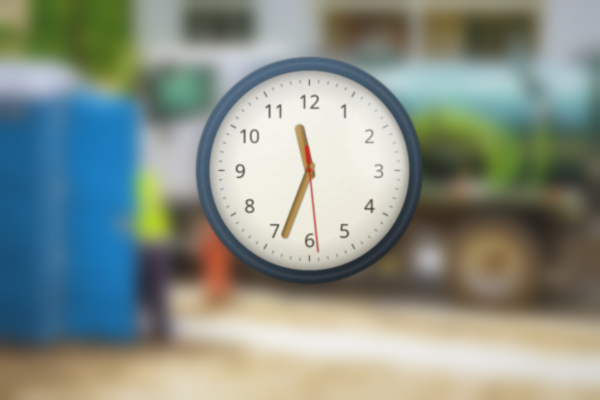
h=11 m=33 s=29
